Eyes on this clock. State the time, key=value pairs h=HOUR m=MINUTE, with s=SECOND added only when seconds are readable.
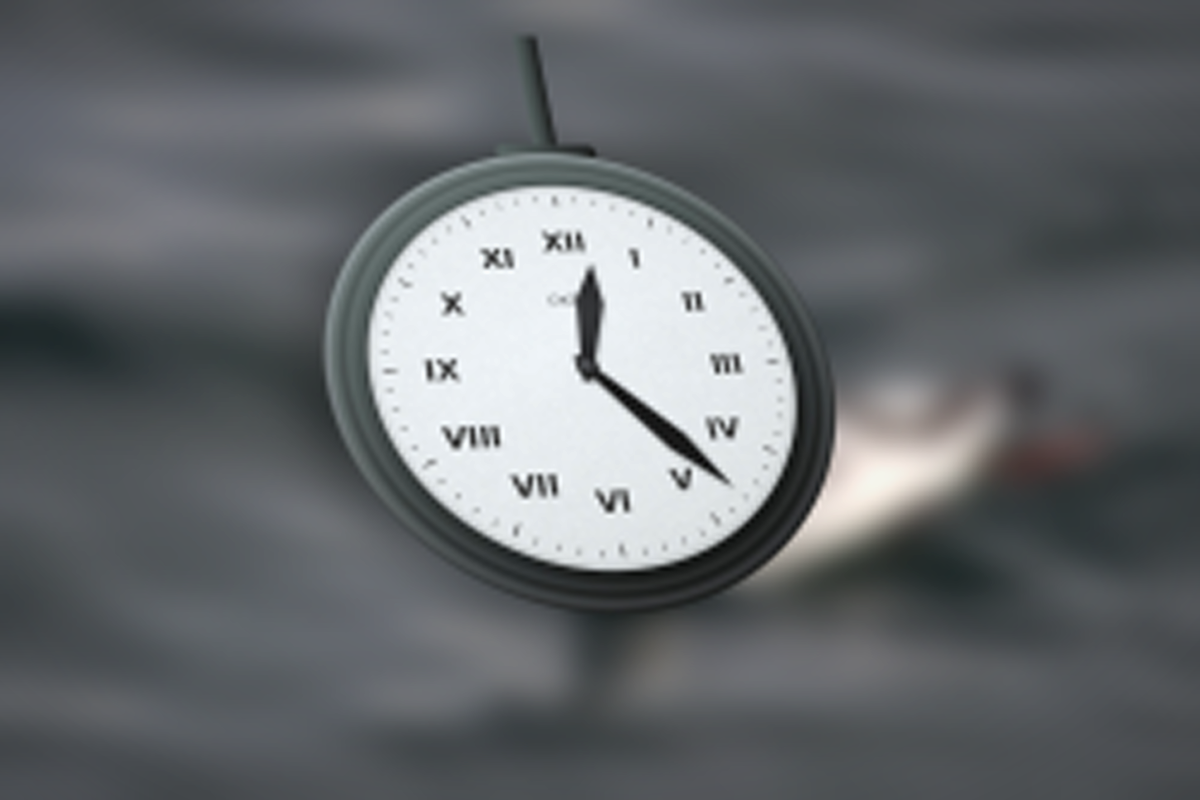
h=12 m=23
